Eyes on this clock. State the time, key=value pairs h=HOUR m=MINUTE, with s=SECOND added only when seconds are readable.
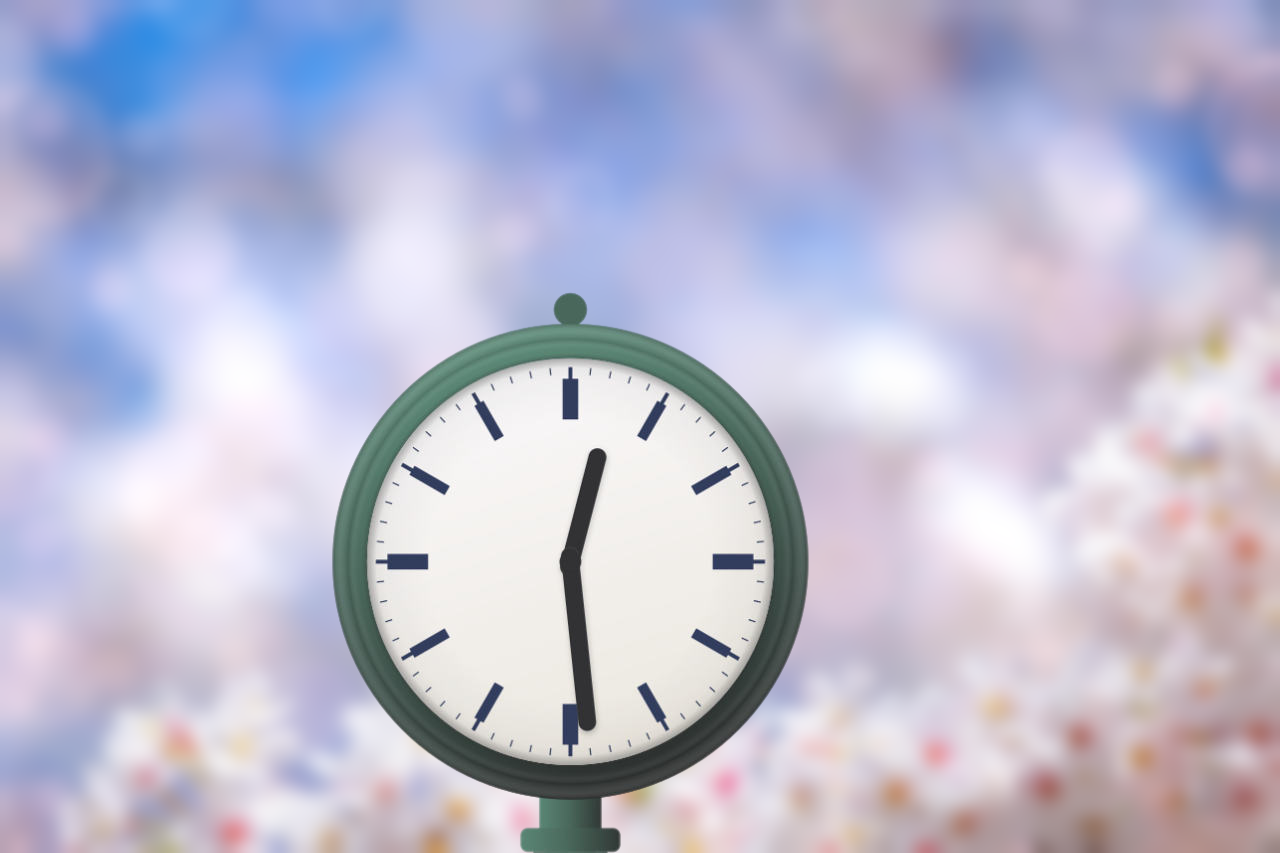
h=12 m=29
